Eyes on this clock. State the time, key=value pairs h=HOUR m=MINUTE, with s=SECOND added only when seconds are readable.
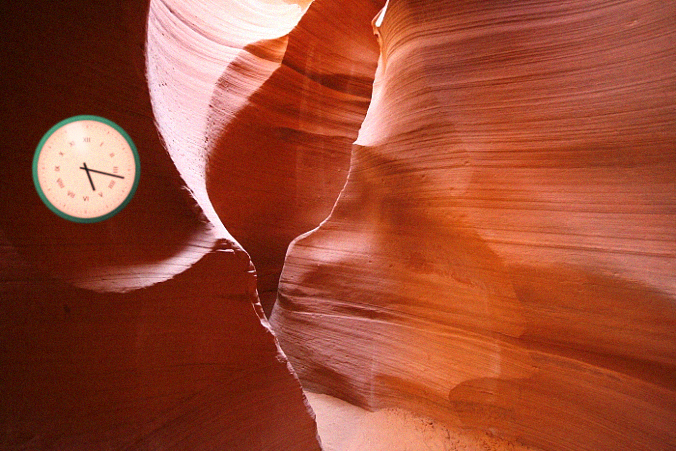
h=5 m=17
